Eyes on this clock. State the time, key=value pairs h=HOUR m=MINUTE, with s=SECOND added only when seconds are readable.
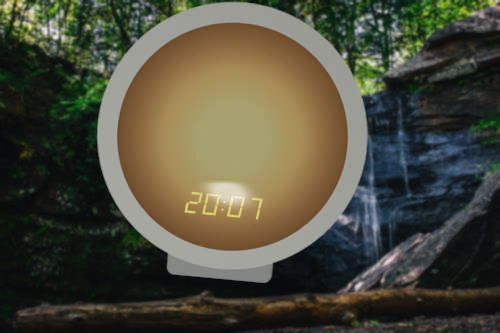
h=20 m=7
